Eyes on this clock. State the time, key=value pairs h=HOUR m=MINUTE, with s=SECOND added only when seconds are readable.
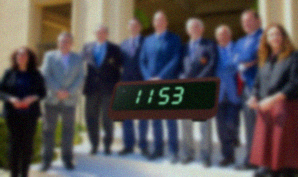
h=11 m=53
